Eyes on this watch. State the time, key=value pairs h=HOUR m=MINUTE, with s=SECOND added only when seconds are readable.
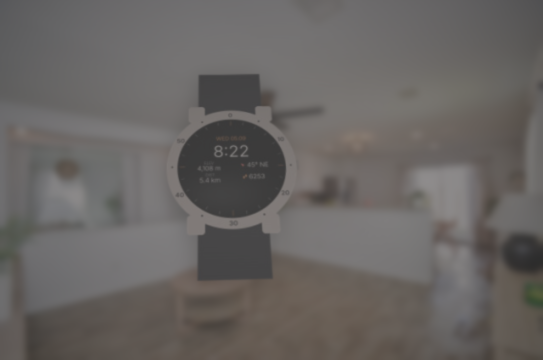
h=8 m=22
